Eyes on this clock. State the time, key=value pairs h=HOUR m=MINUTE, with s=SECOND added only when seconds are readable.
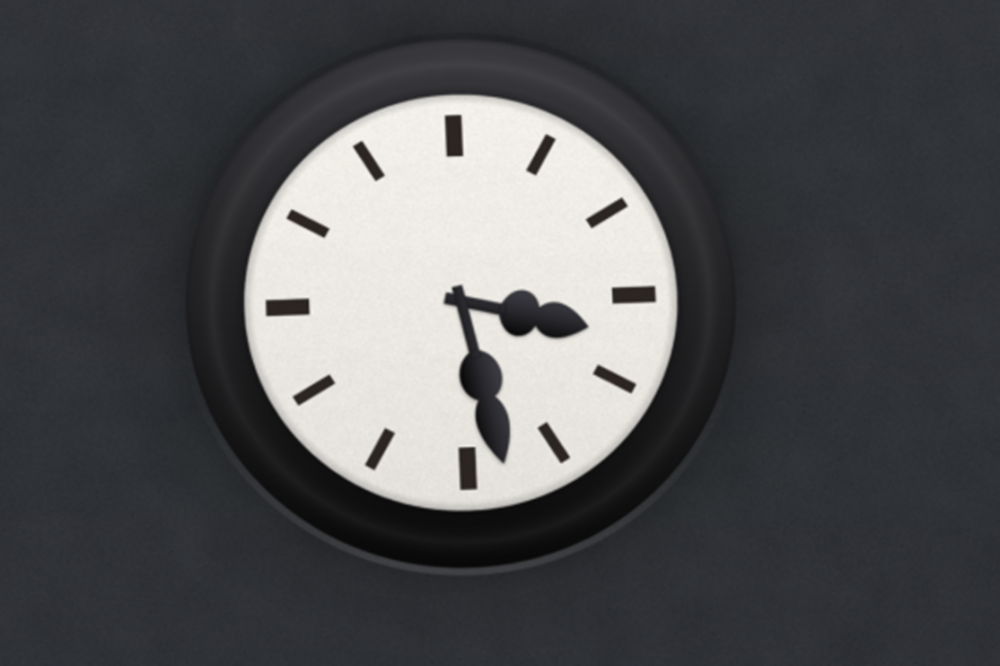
h=3 m=28
